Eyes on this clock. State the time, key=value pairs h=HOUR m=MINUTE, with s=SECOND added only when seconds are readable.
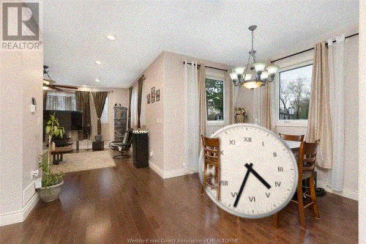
h=4 m=34
